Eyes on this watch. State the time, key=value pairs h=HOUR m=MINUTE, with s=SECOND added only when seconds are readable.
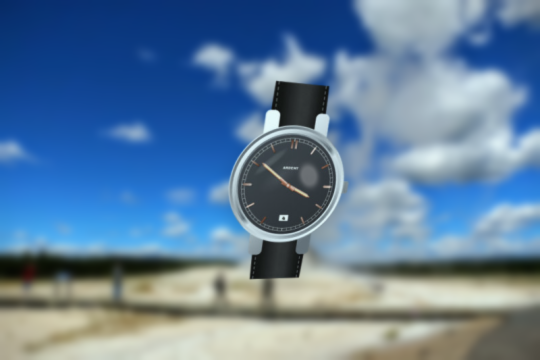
h=3 m=51
